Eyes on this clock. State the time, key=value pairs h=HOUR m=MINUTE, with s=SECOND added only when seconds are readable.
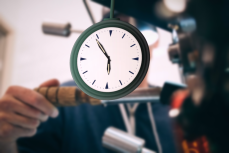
h=5 m=54
